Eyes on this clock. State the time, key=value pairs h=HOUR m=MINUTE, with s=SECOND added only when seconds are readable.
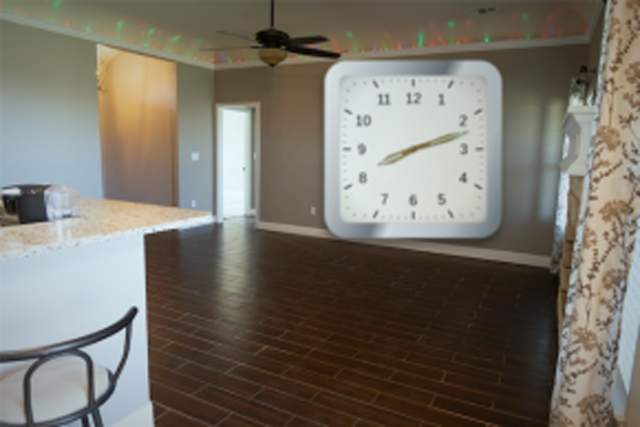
h=8 m=12
